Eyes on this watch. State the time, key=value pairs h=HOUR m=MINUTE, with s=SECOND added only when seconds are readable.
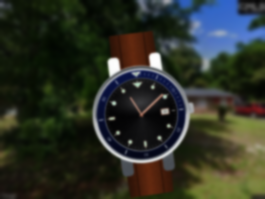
h=11 m=9
